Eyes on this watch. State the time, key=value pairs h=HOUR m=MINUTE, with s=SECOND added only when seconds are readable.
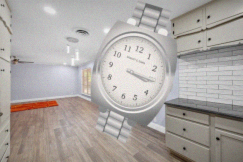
h=3 m=15
